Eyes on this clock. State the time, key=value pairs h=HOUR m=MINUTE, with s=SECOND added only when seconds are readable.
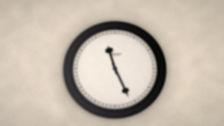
h=11 m=26
